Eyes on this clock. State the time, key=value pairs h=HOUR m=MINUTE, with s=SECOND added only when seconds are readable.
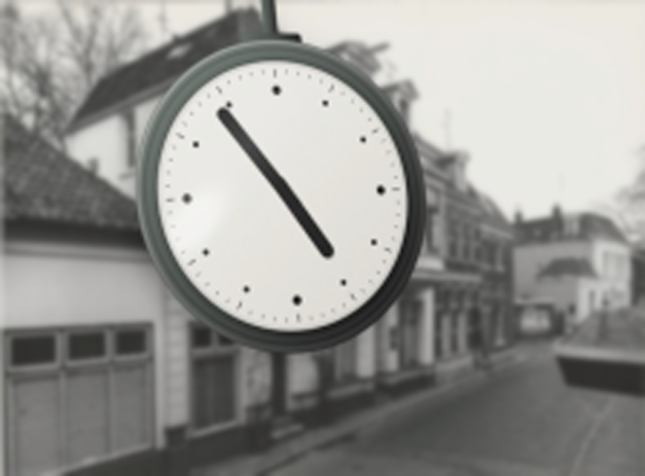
h=4 m=54
